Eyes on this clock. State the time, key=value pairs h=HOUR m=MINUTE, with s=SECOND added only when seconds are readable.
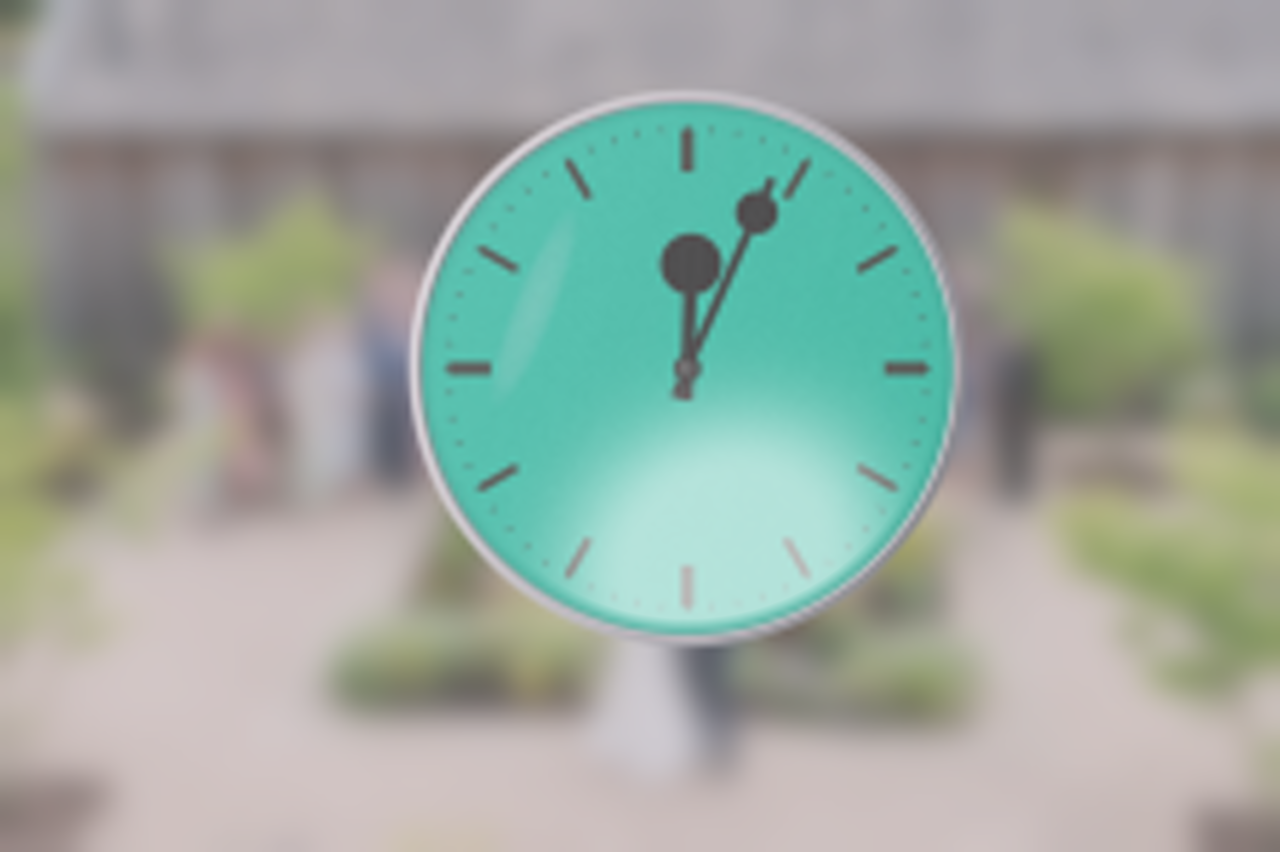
h=12 m=4
